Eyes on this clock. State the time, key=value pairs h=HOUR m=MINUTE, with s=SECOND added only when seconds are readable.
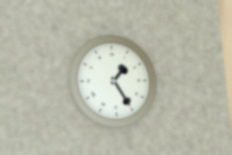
h=1 m=25
